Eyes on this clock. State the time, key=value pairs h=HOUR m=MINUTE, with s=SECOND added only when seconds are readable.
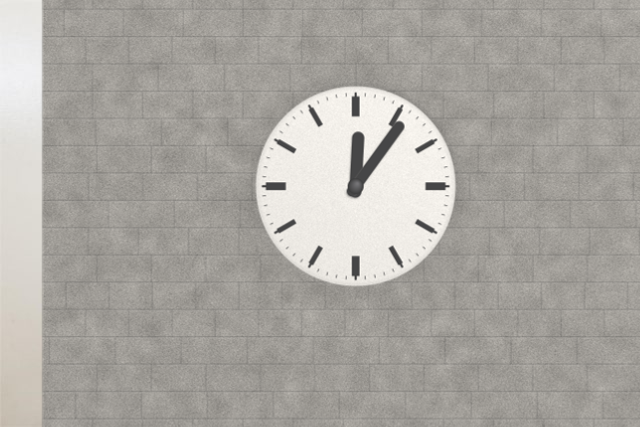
h=12 m=6
